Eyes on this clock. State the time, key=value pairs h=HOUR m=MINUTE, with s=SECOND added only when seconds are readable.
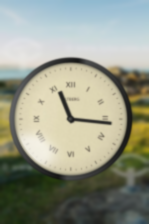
h=11 m=16
